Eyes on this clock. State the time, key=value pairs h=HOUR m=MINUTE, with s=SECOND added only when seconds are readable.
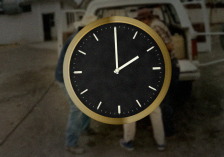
h=2 m=0
